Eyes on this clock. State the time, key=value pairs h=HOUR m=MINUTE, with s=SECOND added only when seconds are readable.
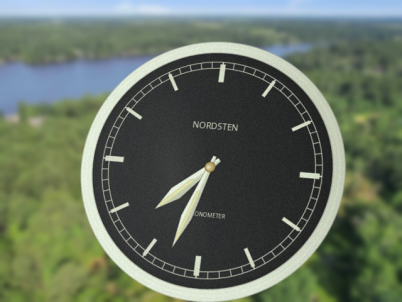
h=7 m=33
